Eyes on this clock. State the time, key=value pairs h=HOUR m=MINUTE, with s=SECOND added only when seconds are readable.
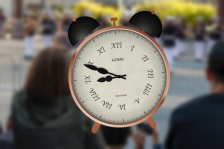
h=8 m=49
